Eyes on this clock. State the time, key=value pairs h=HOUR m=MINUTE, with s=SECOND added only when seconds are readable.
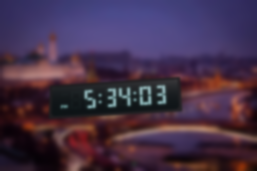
h=5 m=34 s=3
